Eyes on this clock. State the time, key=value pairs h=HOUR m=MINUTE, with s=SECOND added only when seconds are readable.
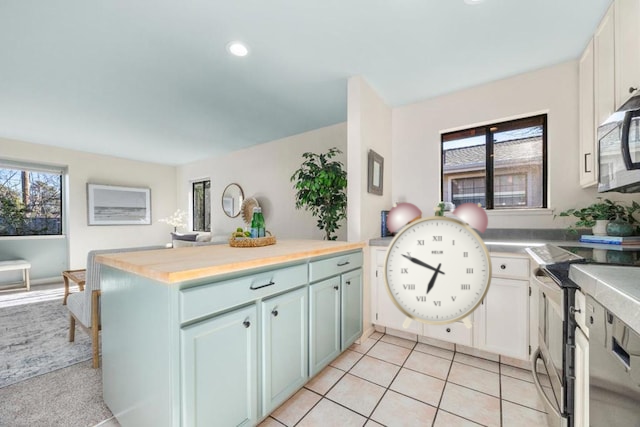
h=6 m=49
